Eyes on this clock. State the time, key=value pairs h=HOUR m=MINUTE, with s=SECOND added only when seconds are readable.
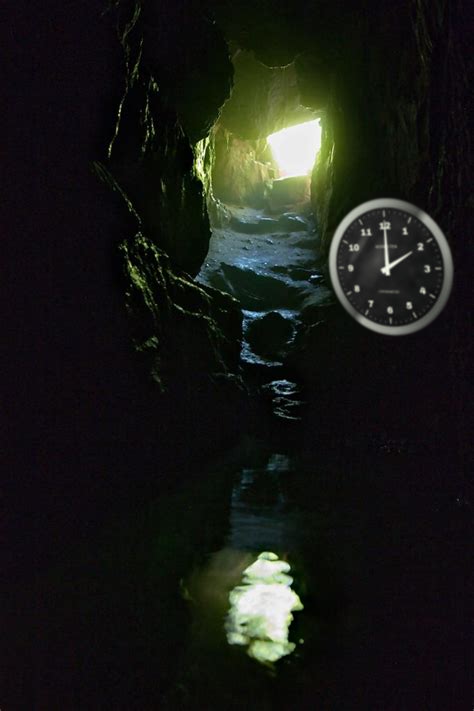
h=2 m=0
